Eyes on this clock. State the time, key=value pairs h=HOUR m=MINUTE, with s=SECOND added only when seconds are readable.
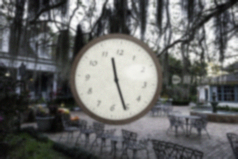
h=11 m=26
